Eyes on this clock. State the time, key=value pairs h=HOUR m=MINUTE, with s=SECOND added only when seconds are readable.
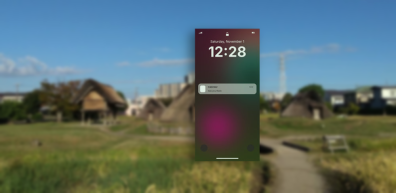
h=12 m=28
